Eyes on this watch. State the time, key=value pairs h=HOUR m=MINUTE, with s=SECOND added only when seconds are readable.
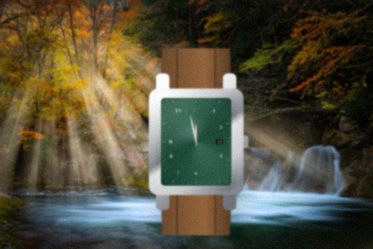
h=11 m=58
